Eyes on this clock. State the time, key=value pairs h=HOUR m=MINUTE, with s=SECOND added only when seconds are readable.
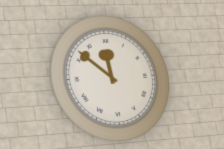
h=11 m=52
